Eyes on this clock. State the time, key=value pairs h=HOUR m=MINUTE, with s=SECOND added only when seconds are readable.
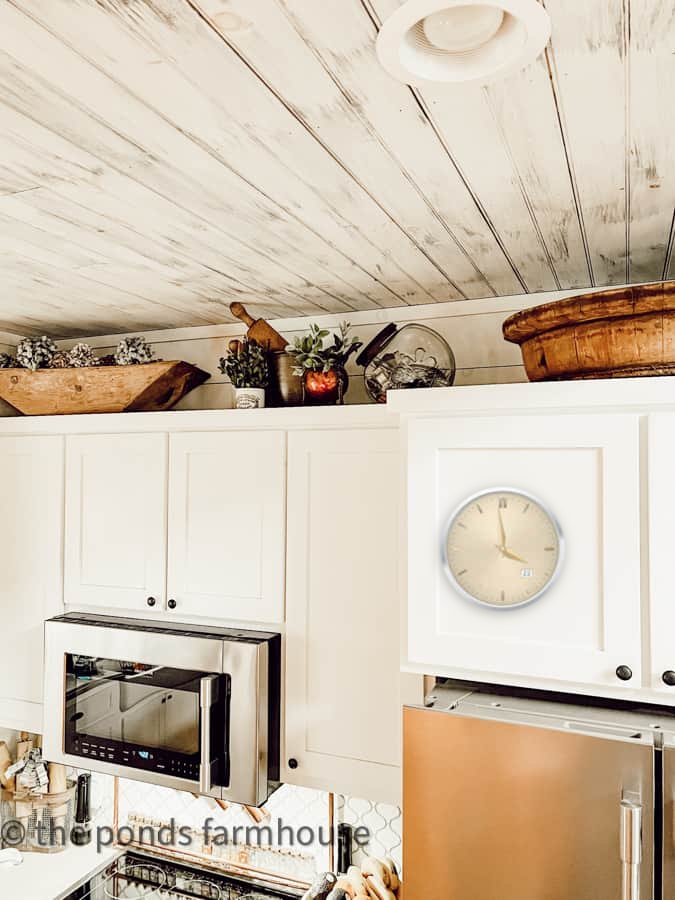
h=3 m=59
